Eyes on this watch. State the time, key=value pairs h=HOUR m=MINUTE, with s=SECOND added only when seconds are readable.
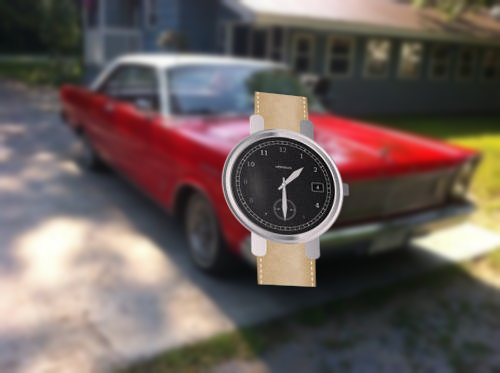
h=1 m=30
